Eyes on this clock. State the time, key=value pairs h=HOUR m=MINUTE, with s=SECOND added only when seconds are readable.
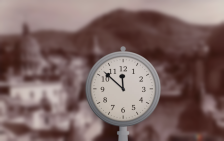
h=11 m=52
